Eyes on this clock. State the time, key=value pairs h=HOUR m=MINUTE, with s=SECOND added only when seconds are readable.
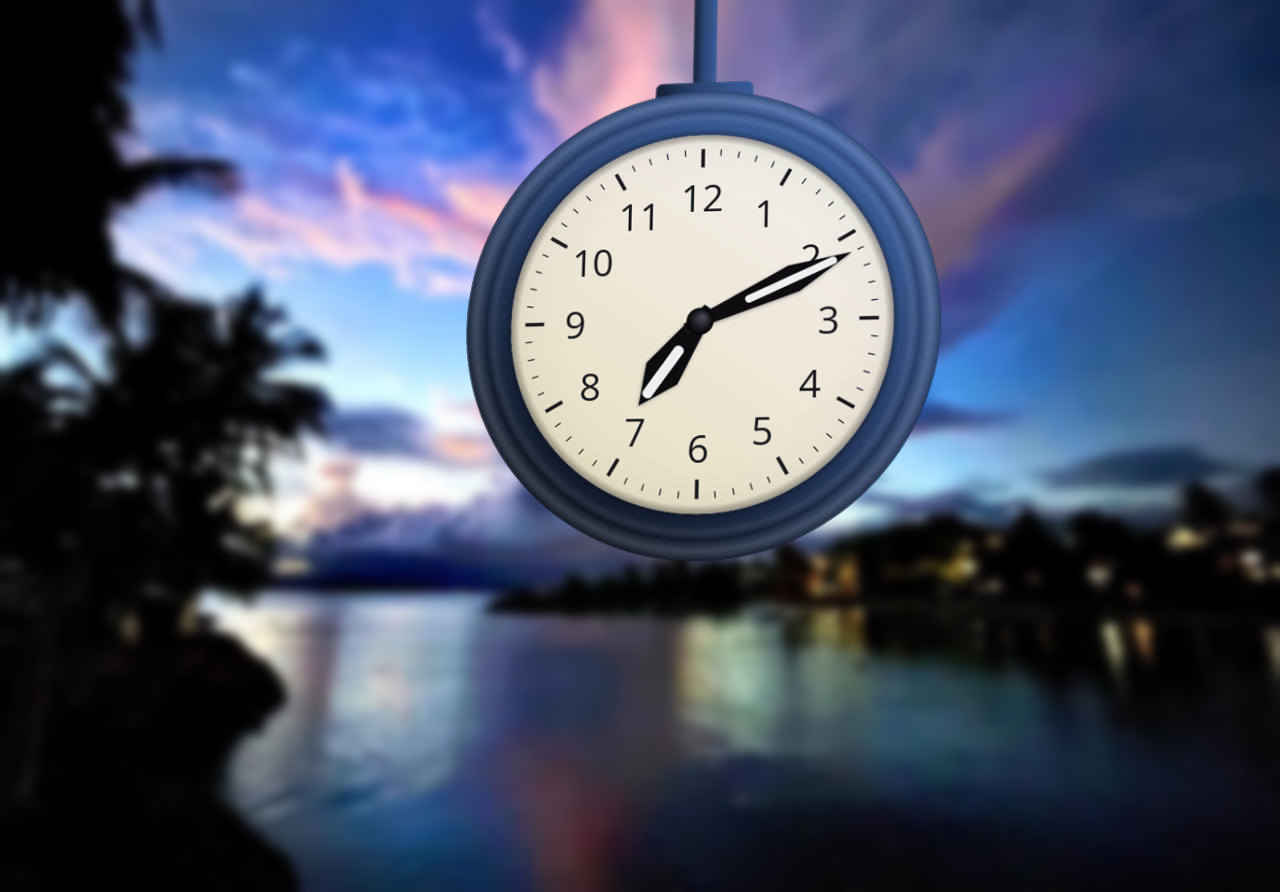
h=7 m=11
